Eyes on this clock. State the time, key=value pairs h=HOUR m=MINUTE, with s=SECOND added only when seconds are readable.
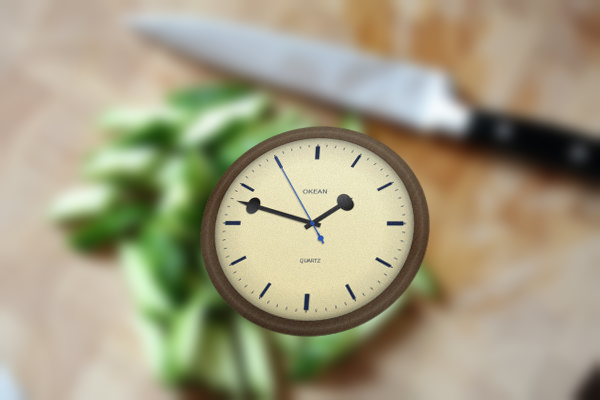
h=1 m=47 s=55
